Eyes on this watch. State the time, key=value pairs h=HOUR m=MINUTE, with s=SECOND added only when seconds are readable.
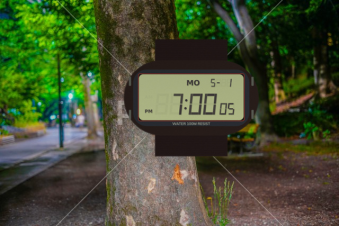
h=7 m=0 s=5
